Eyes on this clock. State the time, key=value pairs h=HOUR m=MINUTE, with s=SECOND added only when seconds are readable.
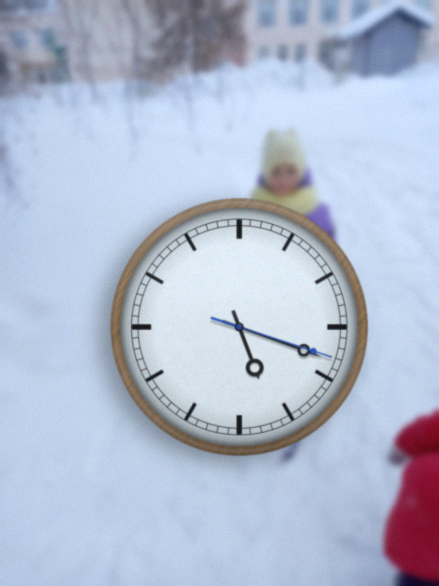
h=5 m=18 s=18
